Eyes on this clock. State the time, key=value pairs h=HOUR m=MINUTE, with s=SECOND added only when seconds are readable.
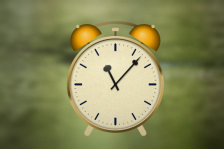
h=11 m=7
